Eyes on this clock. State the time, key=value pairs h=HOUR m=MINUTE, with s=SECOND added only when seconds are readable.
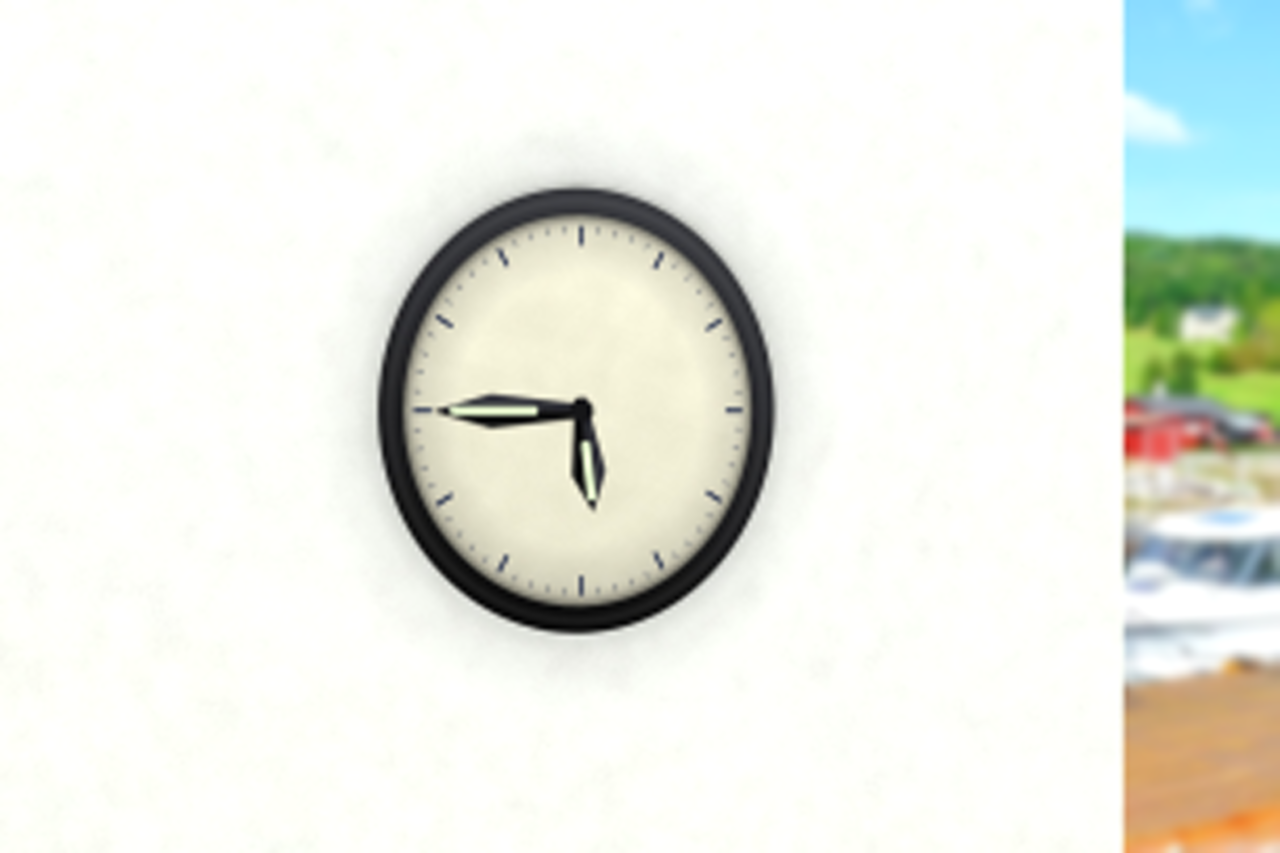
h=5 m=45
